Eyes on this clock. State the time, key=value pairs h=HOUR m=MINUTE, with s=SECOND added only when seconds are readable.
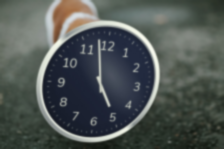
h=4 m=58
